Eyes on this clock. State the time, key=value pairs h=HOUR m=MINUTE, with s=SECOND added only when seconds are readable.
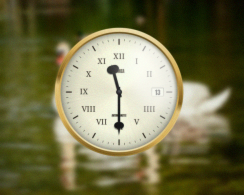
h=11 m=30
